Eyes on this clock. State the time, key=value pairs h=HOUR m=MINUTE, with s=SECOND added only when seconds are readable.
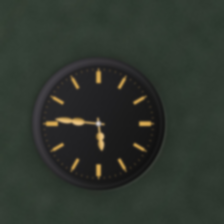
h=5 m=46
